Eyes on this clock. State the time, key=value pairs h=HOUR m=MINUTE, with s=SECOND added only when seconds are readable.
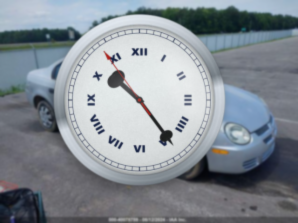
h=10 m=23 s=54
